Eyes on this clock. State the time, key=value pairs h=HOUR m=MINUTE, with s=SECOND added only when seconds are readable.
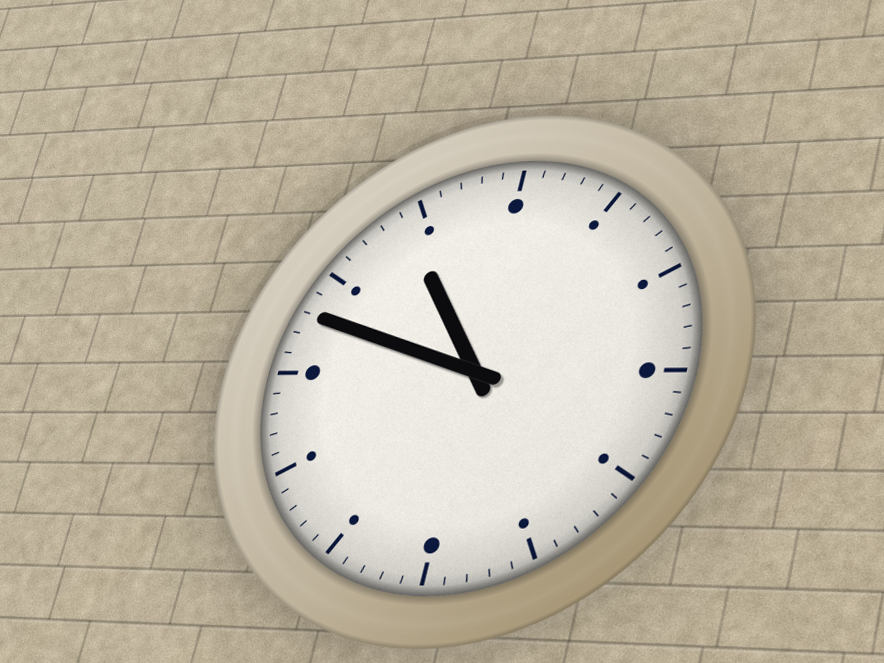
h=10 m=48
